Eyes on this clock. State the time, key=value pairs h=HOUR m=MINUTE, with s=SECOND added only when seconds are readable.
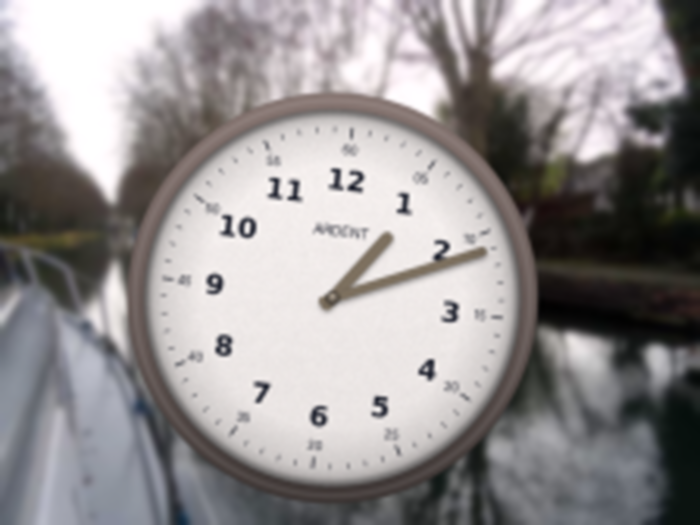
h=1 m=11
